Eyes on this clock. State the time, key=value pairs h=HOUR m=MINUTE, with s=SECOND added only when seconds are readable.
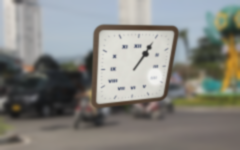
h=1 m=5
